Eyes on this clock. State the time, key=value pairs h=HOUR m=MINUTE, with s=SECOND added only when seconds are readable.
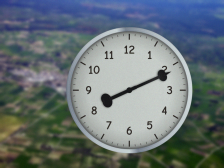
h=8 m=11
